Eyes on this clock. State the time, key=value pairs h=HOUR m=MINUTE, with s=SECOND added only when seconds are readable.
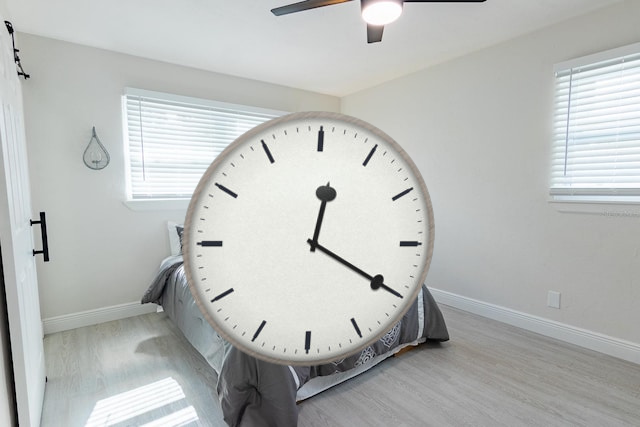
h=12 m=20
